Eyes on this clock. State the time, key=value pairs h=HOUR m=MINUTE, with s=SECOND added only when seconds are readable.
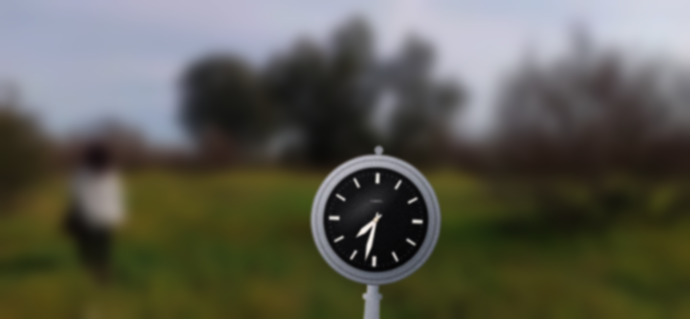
h=7 m=32
